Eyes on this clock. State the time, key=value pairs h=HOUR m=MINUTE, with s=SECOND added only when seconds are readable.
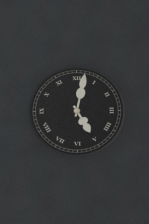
h=5 m=2
